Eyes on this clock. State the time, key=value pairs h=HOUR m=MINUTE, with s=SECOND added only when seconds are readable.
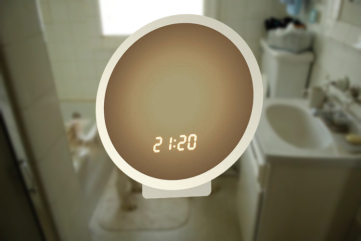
h=21 m=20
